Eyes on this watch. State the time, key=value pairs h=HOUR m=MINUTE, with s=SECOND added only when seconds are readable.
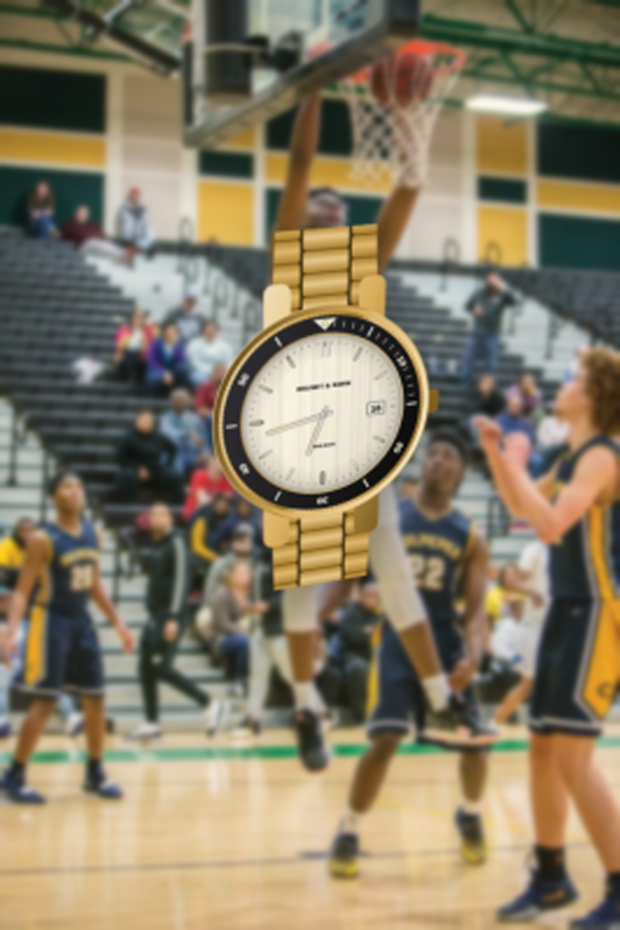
h=6 m=43
